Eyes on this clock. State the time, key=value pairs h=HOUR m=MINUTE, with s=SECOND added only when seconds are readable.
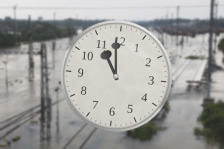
h=10 m=59
